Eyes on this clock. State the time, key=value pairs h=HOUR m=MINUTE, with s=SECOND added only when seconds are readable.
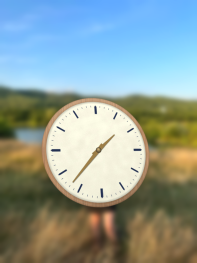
h=1 m=37
